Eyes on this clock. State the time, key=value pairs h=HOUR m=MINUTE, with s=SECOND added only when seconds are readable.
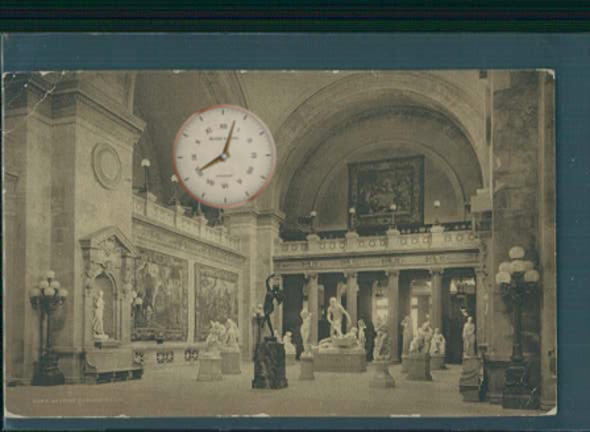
h=8 m=3
